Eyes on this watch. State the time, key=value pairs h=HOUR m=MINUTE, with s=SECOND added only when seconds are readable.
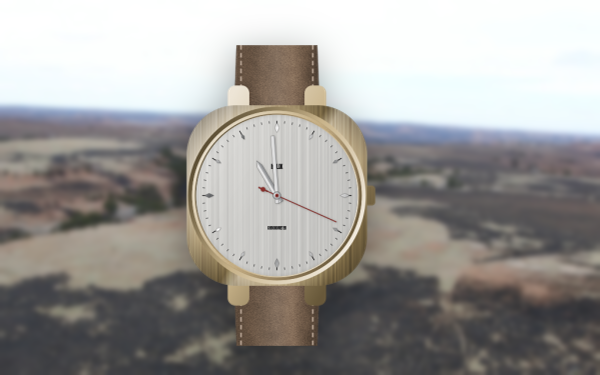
h=10 m=59 s=19
